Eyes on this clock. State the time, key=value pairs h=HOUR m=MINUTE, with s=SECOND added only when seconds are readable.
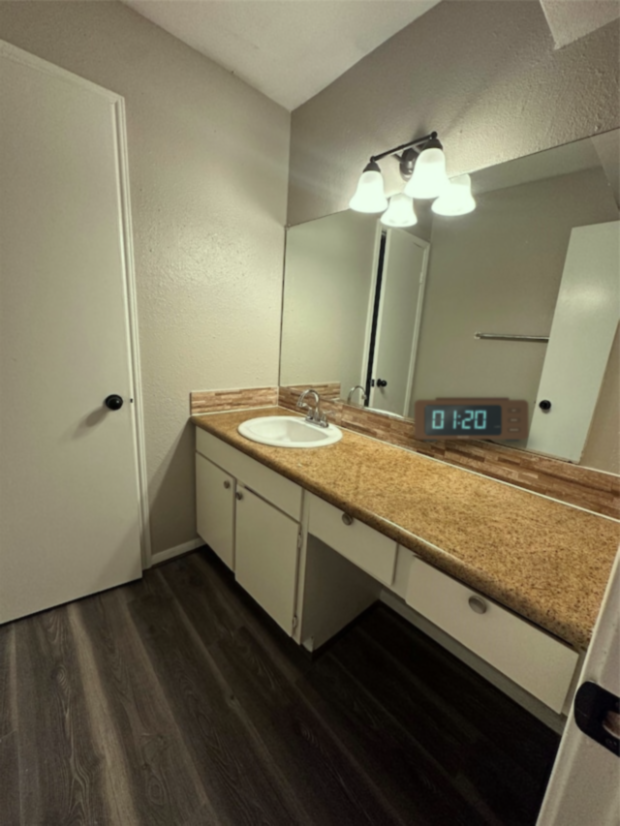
h=1 m=20
